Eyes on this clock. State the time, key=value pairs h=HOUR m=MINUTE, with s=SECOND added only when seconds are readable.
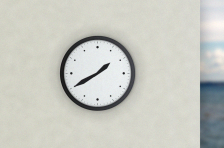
h=1 m=40
